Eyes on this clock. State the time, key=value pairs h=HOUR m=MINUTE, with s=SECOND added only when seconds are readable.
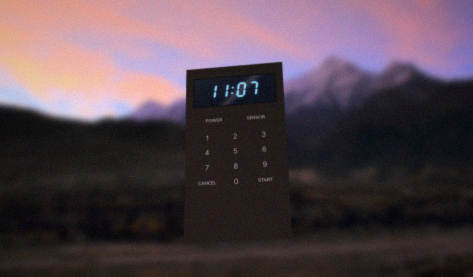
h=11 m=7
